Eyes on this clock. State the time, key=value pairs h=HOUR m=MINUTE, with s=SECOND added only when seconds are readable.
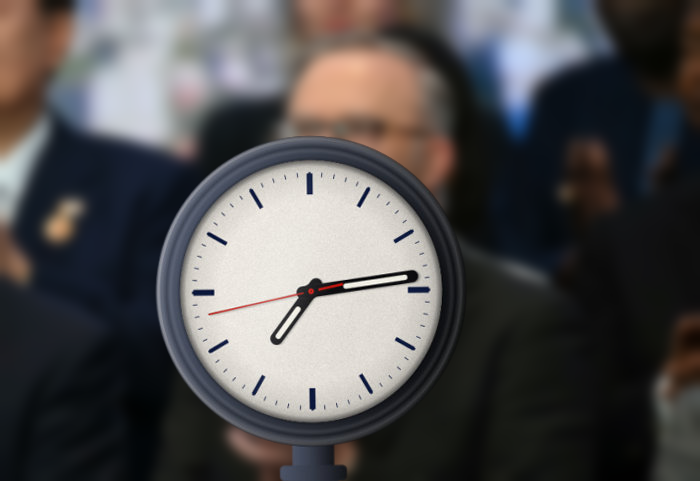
h=7 m=13 s=43
